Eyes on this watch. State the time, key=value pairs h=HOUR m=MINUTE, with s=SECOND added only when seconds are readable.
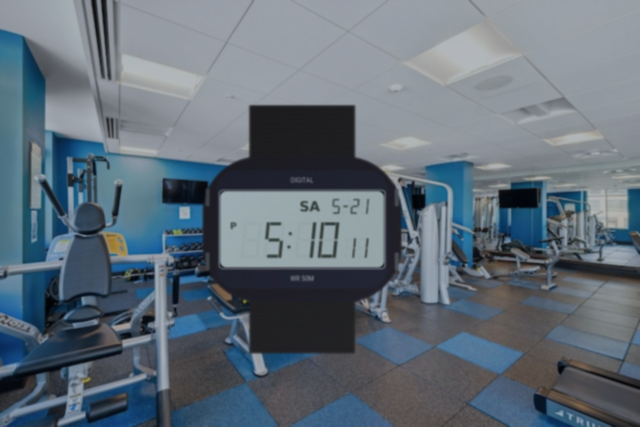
h=5 m=10 s=11
